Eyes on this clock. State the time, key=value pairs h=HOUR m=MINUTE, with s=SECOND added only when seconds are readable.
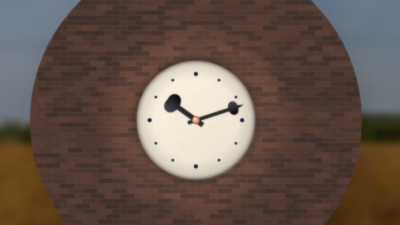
h=10 m=12
